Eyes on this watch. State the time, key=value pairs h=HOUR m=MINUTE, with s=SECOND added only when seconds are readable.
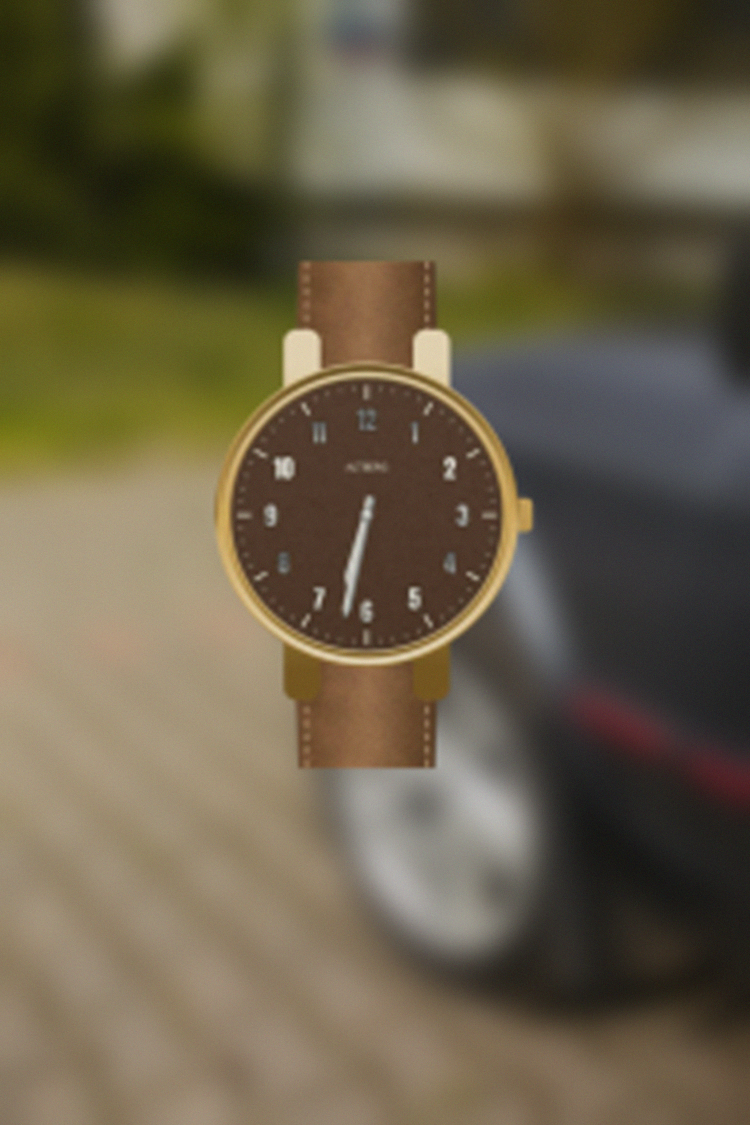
h=6 m=32
